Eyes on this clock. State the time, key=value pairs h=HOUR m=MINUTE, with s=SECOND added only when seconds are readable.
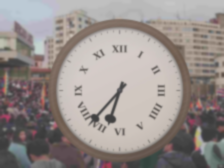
h=6 m=37
